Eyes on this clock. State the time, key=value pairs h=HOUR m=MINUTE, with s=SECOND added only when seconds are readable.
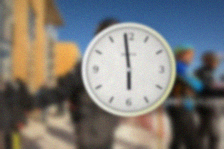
h=5 m=59
